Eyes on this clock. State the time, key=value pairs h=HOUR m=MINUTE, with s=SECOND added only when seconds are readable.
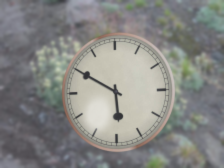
h=5 m=50
